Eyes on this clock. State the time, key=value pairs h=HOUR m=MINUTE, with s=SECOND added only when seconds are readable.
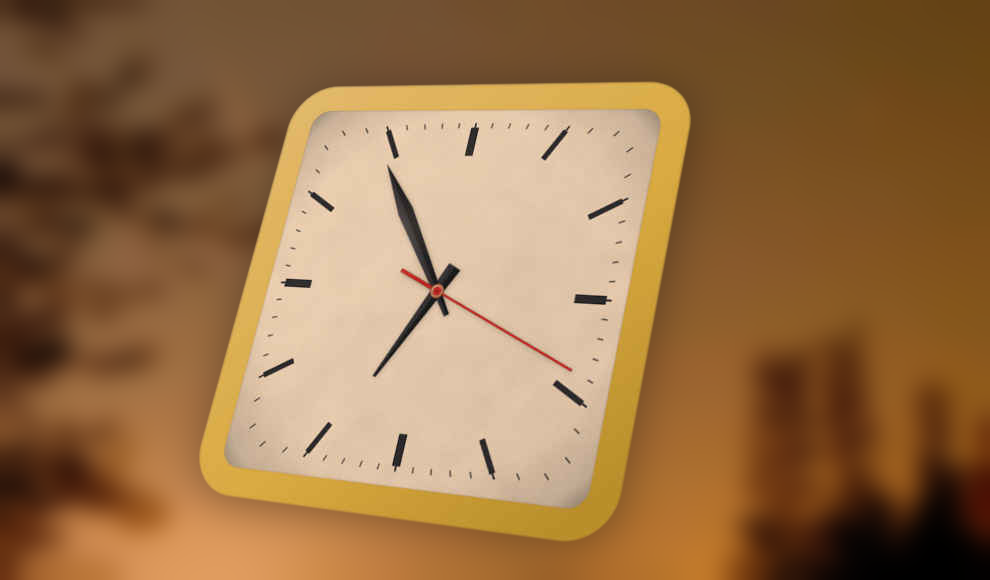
h=6 m=54 s=19
